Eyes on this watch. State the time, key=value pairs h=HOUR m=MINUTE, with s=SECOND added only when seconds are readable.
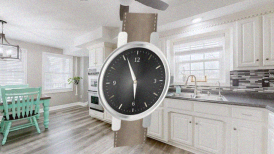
h=5 m=56
